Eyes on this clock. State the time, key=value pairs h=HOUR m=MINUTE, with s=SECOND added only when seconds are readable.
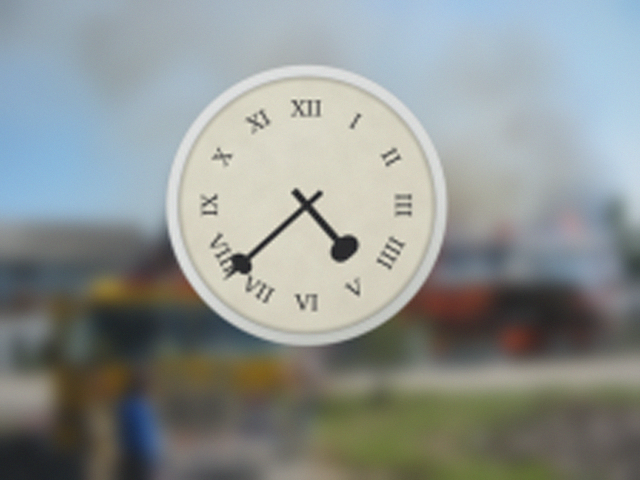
h=4 m=38
